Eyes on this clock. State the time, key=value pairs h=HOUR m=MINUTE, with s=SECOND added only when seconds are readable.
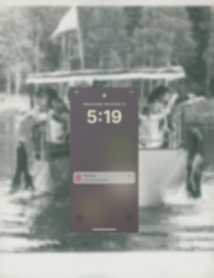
h=5 m=19
